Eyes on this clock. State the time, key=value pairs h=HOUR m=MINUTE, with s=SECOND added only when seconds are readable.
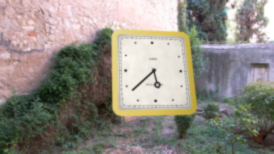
h=5 m=38
